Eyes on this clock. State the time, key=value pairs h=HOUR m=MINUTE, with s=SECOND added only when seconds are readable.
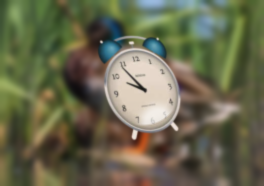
h=9 m=54
